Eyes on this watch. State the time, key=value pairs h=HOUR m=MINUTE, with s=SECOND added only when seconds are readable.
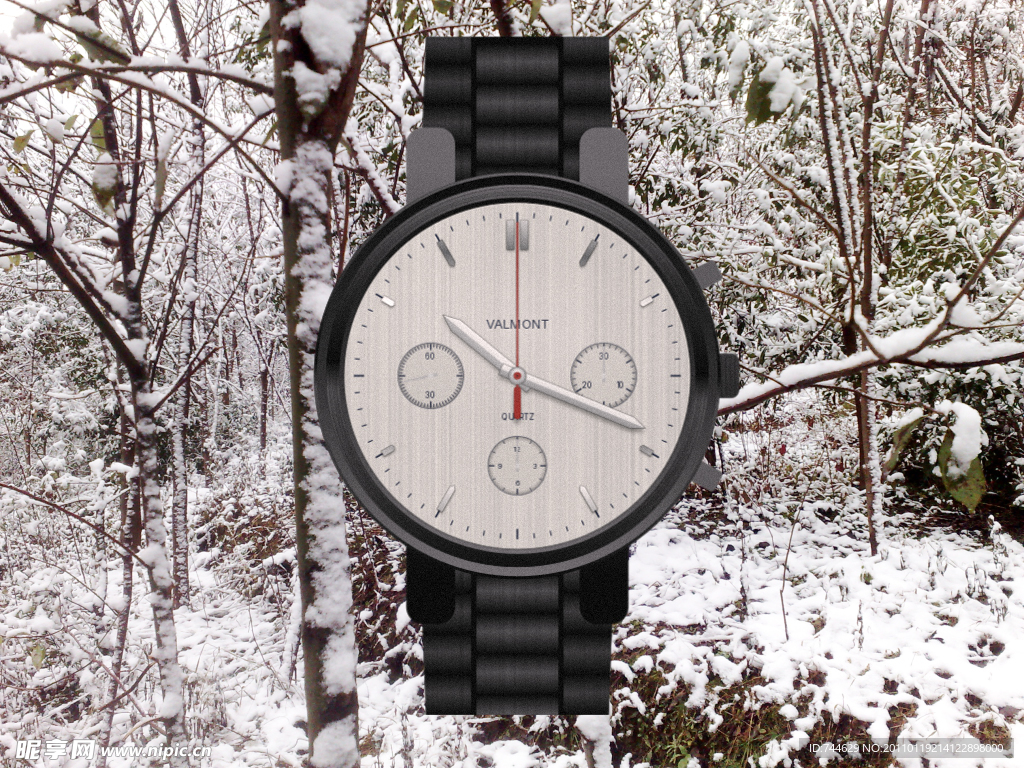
h=10 m=18 s=43
